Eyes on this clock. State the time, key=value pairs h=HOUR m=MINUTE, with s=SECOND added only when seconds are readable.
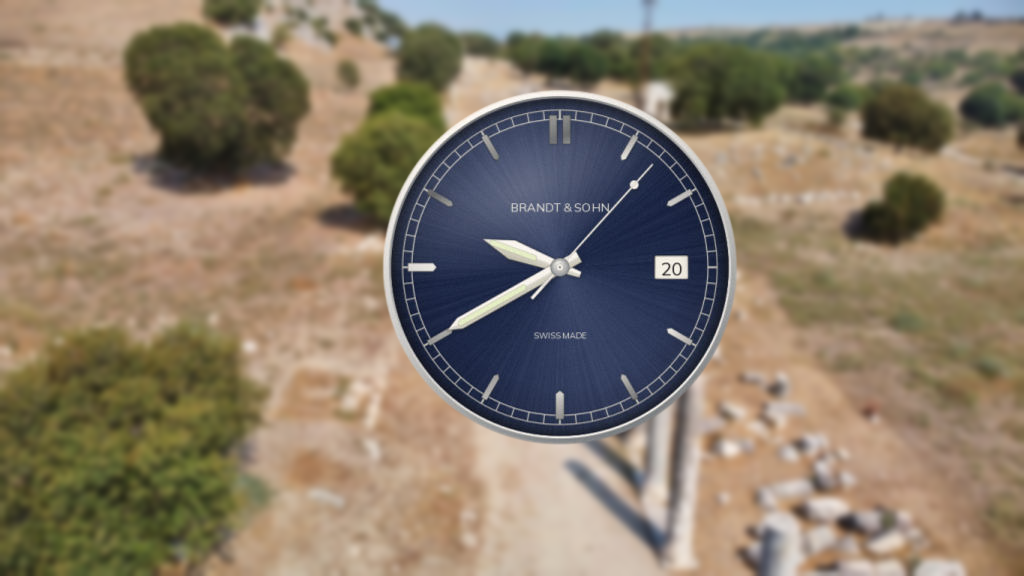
h=9 m=40 s=7
